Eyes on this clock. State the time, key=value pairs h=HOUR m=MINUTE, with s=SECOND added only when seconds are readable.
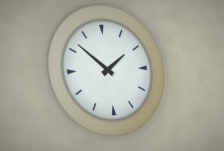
h=1 m=52
